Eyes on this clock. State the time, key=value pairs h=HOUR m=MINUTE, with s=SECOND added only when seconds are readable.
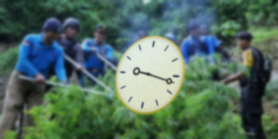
h=9 m=17
